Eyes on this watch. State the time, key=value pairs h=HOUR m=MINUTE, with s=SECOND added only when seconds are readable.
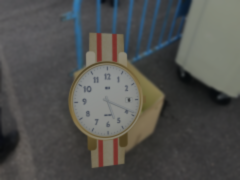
h=5 m=19
